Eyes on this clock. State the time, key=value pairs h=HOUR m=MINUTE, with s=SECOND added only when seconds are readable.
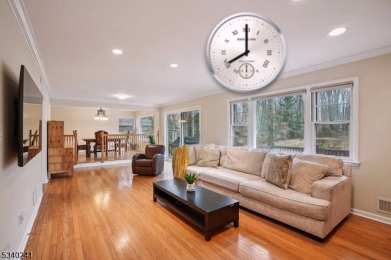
h=8 m=0
